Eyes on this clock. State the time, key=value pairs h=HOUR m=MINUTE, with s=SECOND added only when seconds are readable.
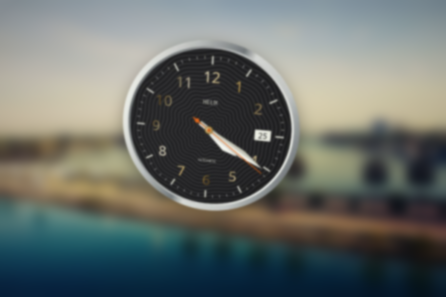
h=4 m=20 s=21
